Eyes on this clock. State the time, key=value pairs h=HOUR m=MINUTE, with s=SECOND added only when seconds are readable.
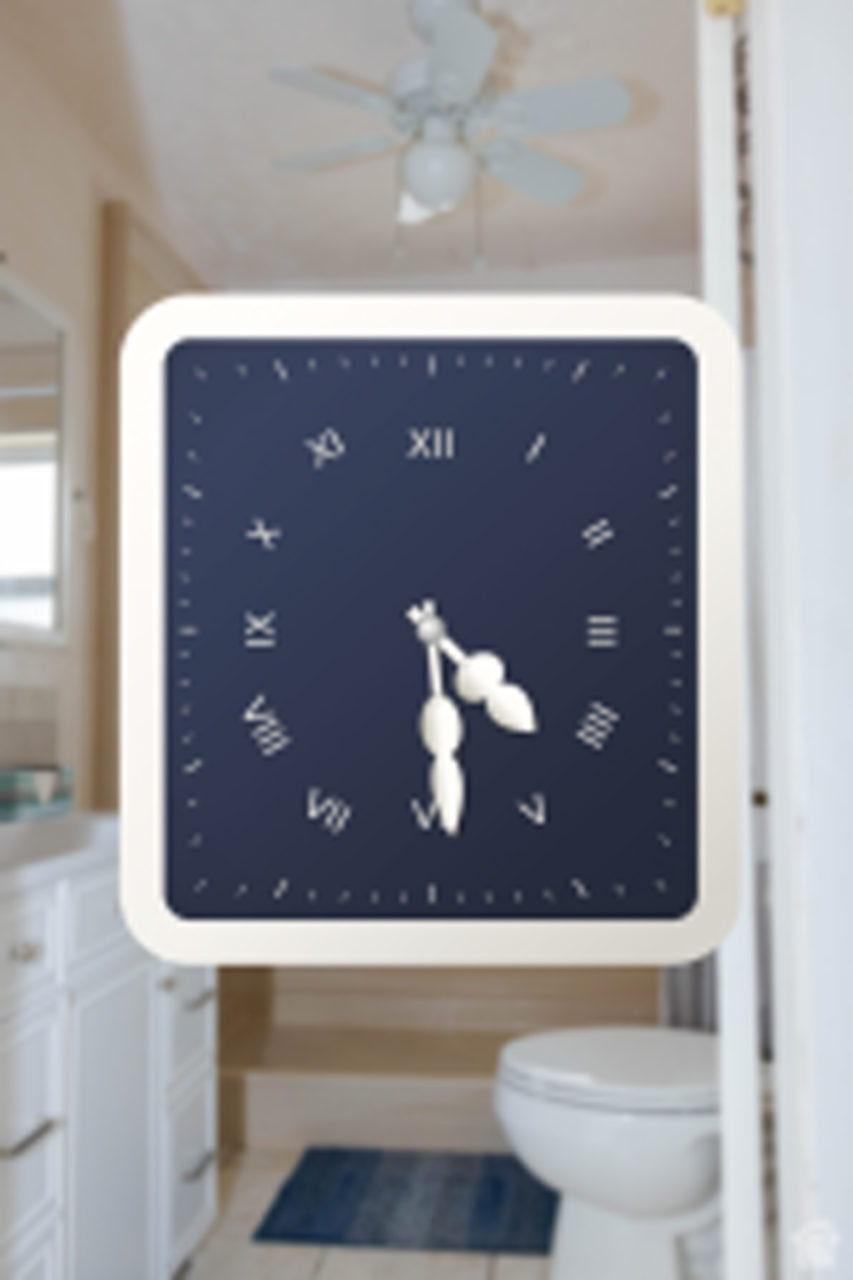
h=4 m=29
